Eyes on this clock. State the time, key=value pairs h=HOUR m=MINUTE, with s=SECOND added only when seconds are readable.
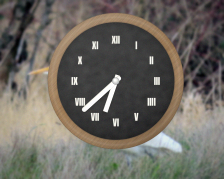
h=6 m=38
